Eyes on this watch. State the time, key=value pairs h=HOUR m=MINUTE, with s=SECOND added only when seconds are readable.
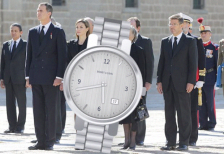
h=5 m=42
